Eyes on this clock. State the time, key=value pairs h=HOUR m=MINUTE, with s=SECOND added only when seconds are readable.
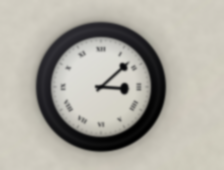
h=3 m=8
